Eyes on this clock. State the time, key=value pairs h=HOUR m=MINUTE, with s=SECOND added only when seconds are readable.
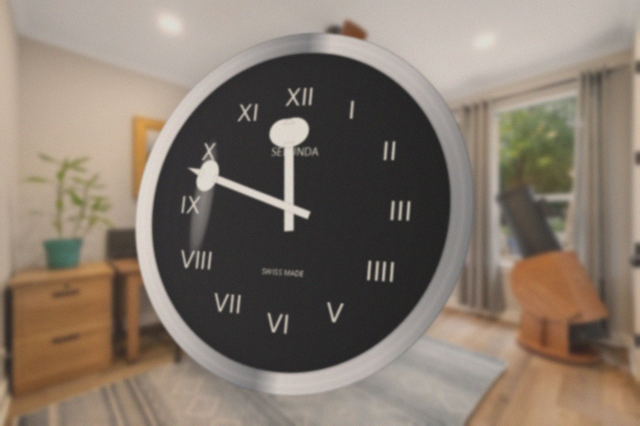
h=11 m=48
